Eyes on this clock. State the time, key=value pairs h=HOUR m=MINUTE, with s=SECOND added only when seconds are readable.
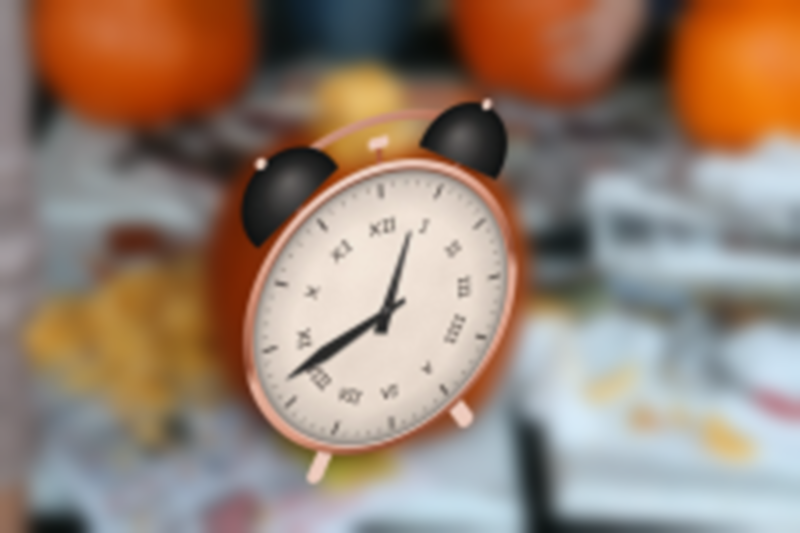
h=12 m=42
